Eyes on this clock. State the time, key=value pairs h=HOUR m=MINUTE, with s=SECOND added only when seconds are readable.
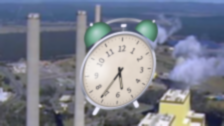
h=5 m=36
